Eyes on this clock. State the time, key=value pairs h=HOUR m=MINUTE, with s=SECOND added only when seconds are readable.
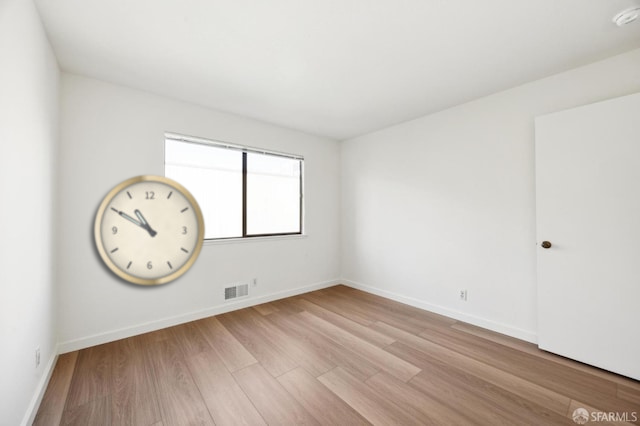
h=10 m=50
